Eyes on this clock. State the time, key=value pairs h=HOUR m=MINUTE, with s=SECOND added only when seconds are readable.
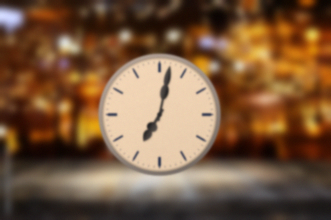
h=7 m=2
